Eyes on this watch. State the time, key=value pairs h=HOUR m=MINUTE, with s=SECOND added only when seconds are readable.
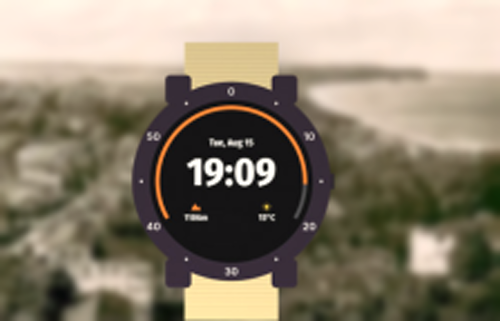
h=19 m=9
